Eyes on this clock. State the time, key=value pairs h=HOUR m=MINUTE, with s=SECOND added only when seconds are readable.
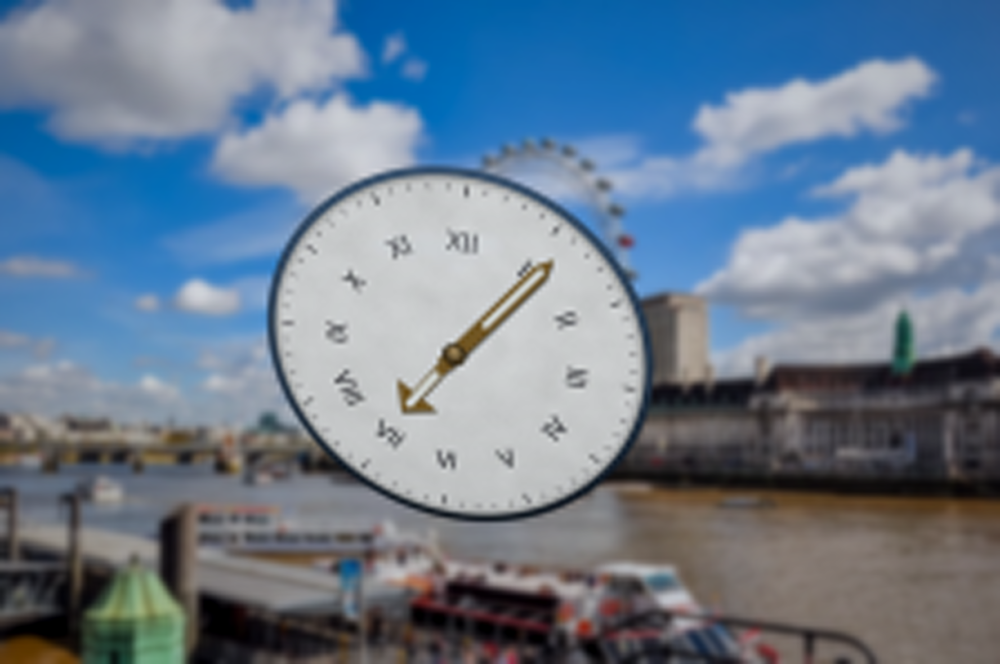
h=7 m=6
